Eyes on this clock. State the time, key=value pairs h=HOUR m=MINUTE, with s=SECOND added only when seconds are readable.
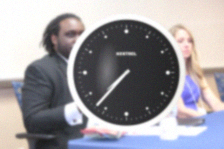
h=7 m=37
